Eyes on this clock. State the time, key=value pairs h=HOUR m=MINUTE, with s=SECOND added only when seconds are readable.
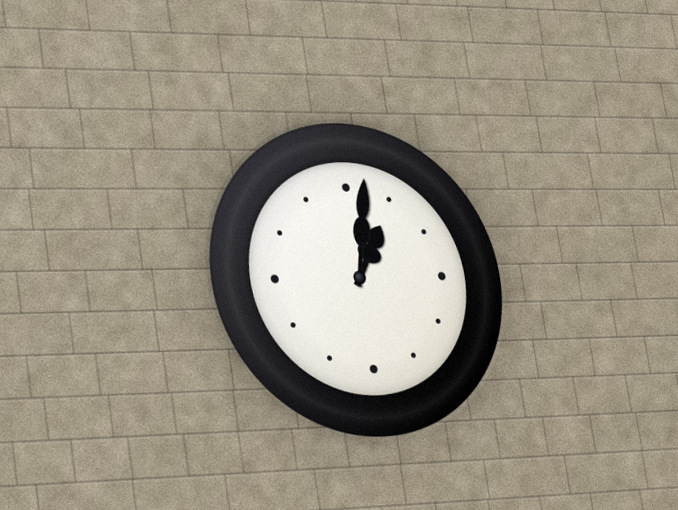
h=1 m=2
